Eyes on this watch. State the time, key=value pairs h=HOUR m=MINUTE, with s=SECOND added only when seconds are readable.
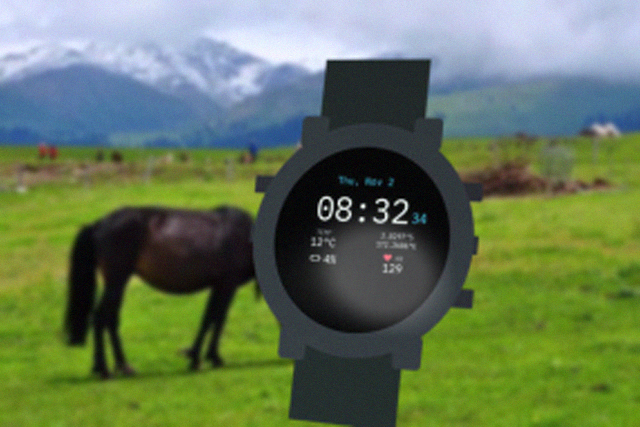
h=8 m=32
